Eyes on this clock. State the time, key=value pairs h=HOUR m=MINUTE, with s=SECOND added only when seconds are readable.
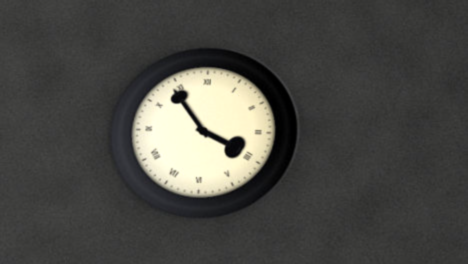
h=3 m=54
